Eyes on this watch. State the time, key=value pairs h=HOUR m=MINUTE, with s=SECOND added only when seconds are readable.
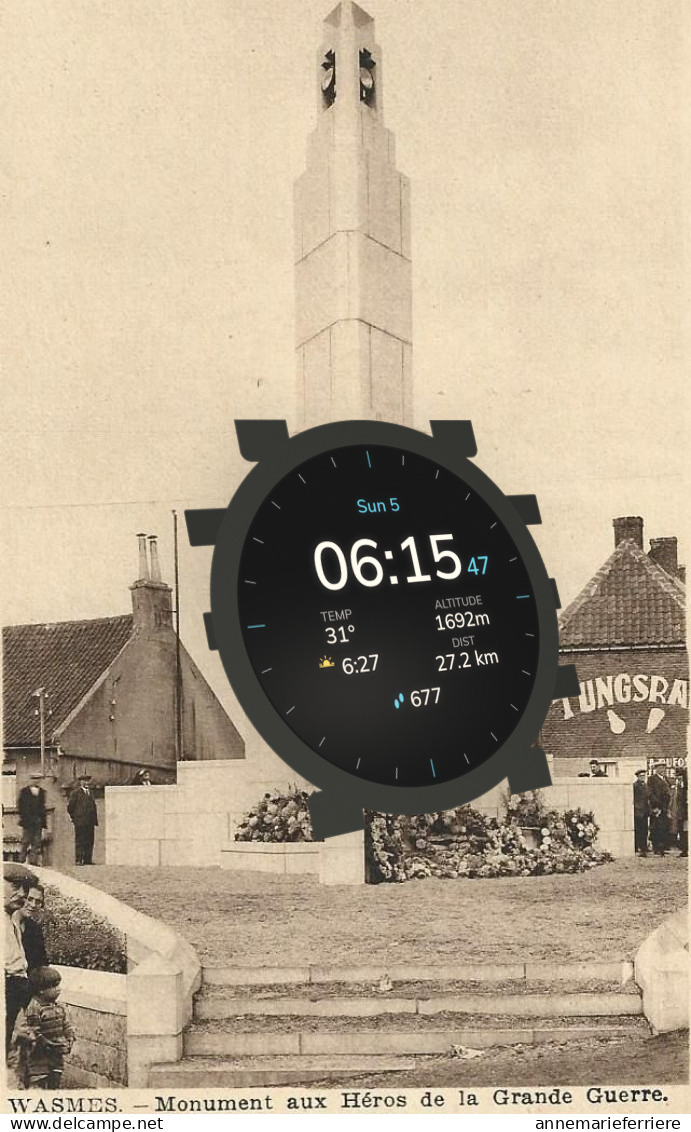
h=6 m=15 s=47
